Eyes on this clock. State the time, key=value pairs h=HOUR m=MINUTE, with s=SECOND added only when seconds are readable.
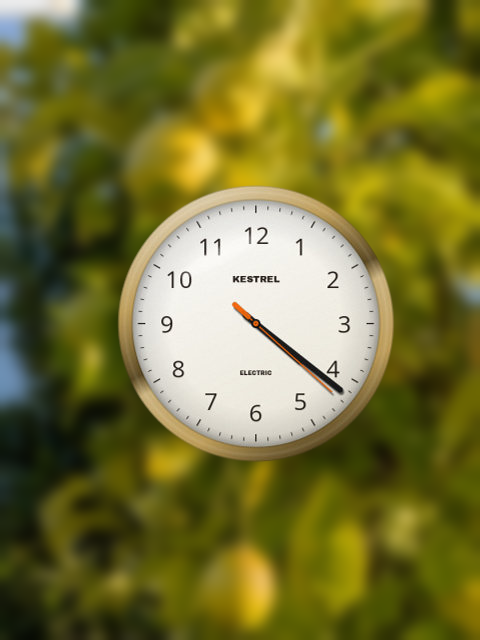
h=4 m=21 s=22
